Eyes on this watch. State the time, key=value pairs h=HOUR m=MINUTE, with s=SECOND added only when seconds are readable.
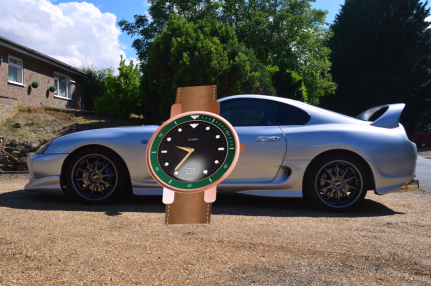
h=9 m=36
